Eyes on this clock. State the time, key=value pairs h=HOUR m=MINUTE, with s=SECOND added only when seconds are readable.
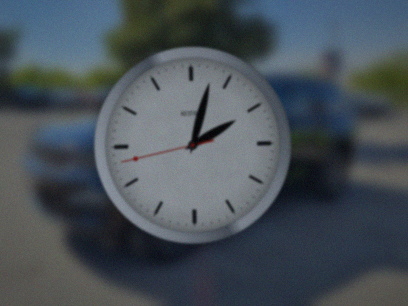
h=2 m=2 s=43
